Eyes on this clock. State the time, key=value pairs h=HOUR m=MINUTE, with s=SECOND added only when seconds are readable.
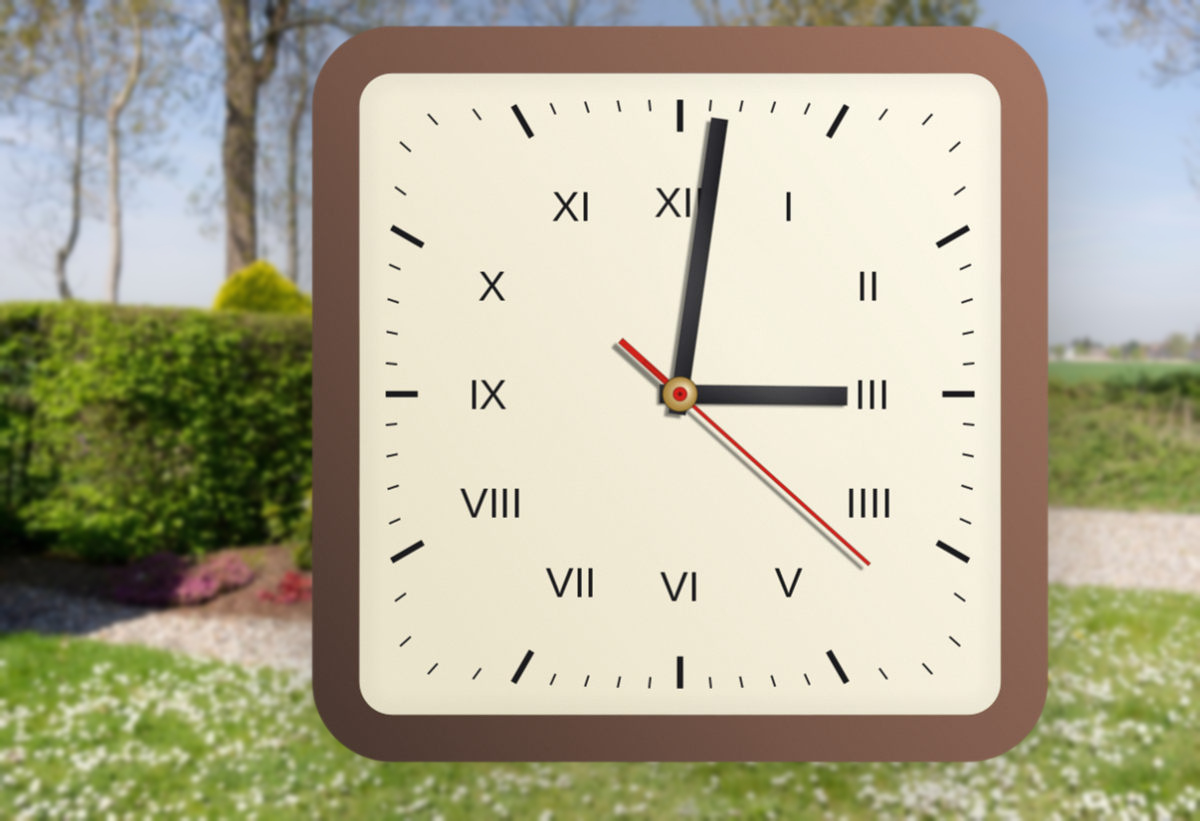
h=3 m=1 s=22
